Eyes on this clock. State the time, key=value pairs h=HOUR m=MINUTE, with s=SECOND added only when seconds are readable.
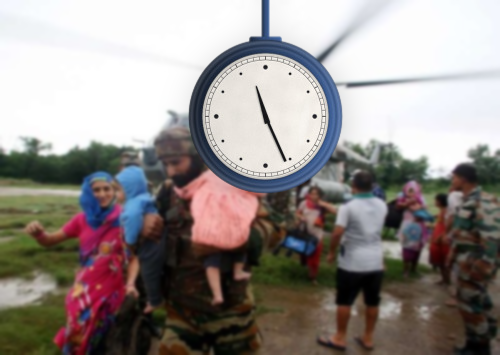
h=11 m=26
